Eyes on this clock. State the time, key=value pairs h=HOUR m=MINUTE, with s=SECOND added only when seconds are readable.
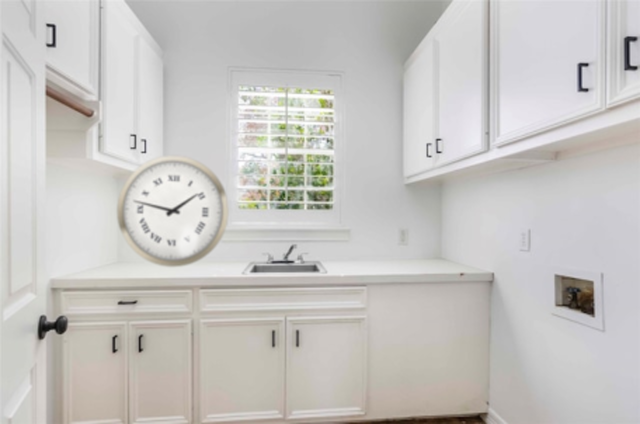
h=1 m=47
